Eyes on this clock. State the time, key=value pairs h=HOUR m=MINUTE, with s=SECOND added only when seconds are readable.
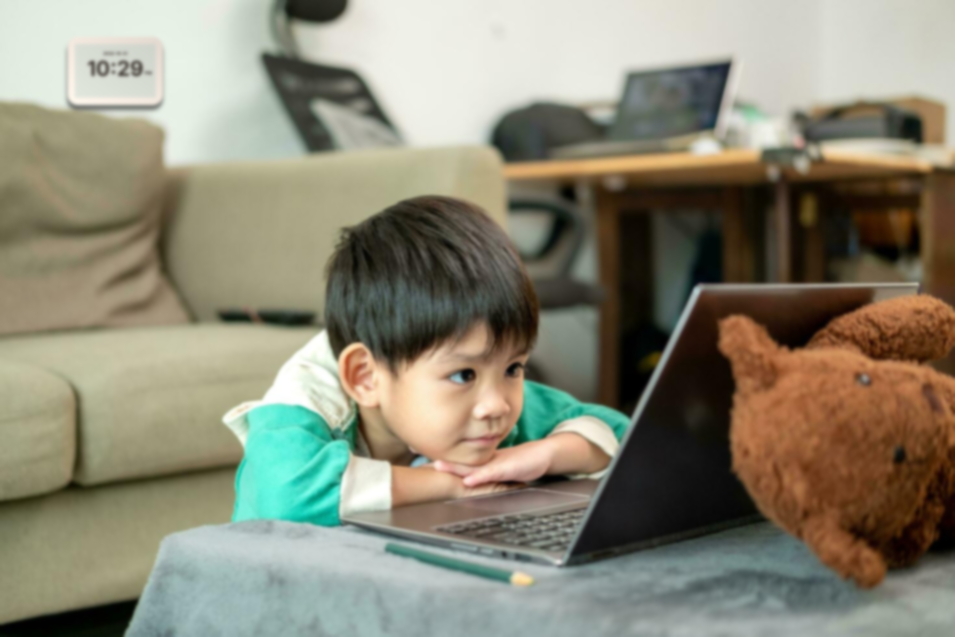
h=10 m=29
